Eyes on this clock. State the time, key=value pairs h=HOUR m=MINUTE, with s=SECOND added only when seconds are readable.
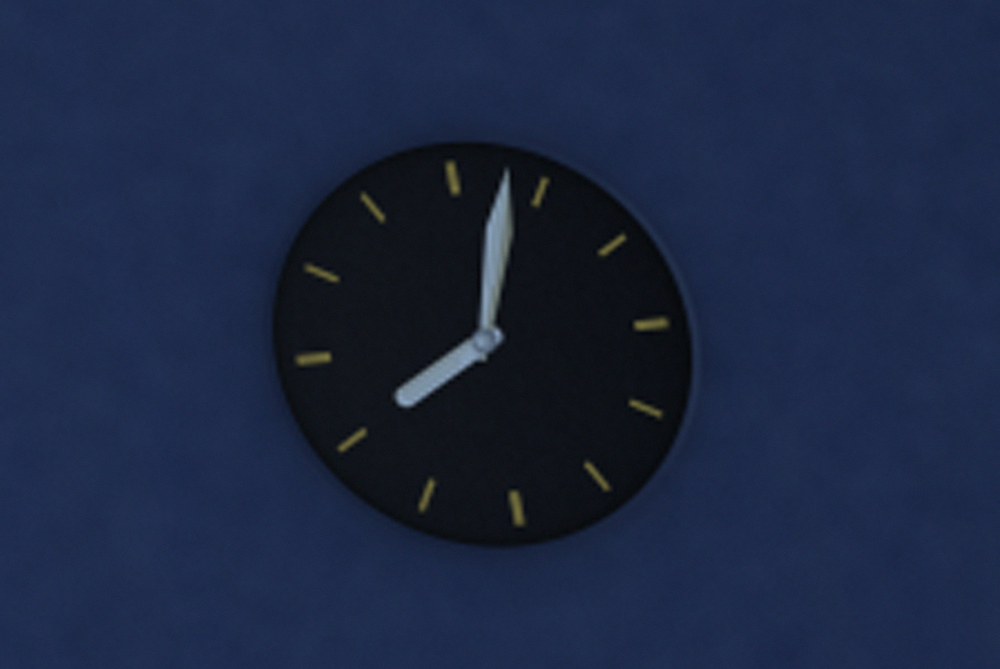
h=8 m=3
